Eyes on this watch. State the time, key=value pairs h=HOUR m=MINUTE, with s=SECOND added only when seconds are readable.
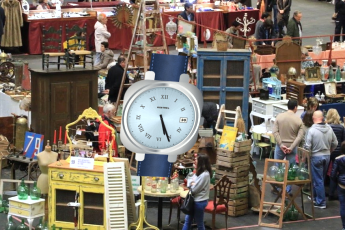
h=5 m=26
